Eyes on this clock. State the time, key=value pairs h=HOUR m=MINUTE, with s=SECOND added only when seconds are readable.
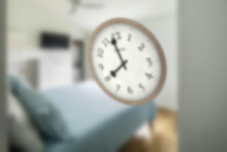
h=7 m=58
